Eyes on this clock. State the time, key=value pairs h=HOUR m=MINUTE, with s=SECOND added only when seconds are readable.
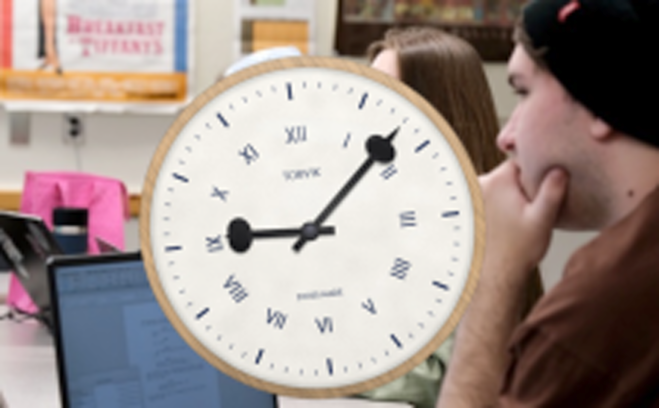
h=9 m=8
